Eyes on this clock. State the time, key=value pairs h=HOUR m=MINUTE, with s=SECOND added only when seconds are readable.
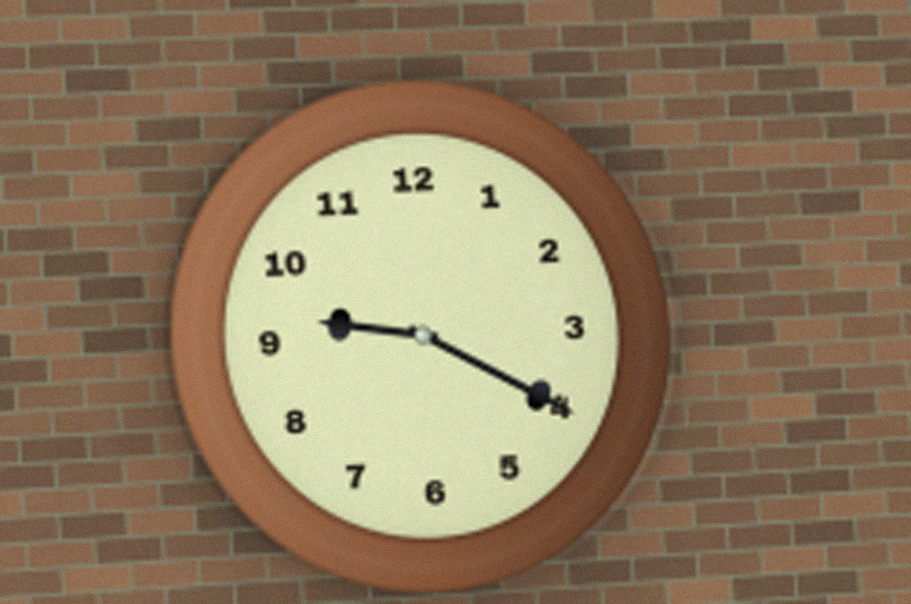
h=9 m=20
